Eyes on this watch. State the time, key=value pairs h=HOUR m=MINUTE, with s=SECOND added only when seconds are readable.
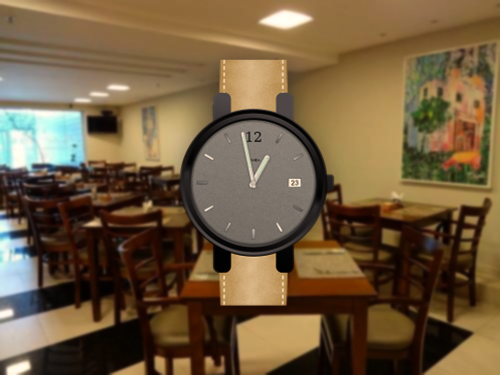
h=12 m=58
